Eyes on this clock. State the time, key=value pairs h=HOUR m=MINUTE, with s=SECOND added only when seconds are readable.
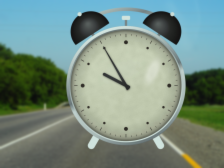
h=9 m=55
